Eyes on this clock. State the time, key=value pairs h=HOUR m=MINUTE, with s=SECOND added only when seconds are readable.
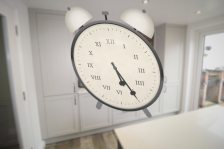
h=5 m=25
